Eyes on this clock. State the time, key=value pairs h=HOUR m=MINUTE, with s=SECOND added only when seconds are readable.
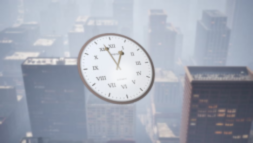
h=12 m=57
